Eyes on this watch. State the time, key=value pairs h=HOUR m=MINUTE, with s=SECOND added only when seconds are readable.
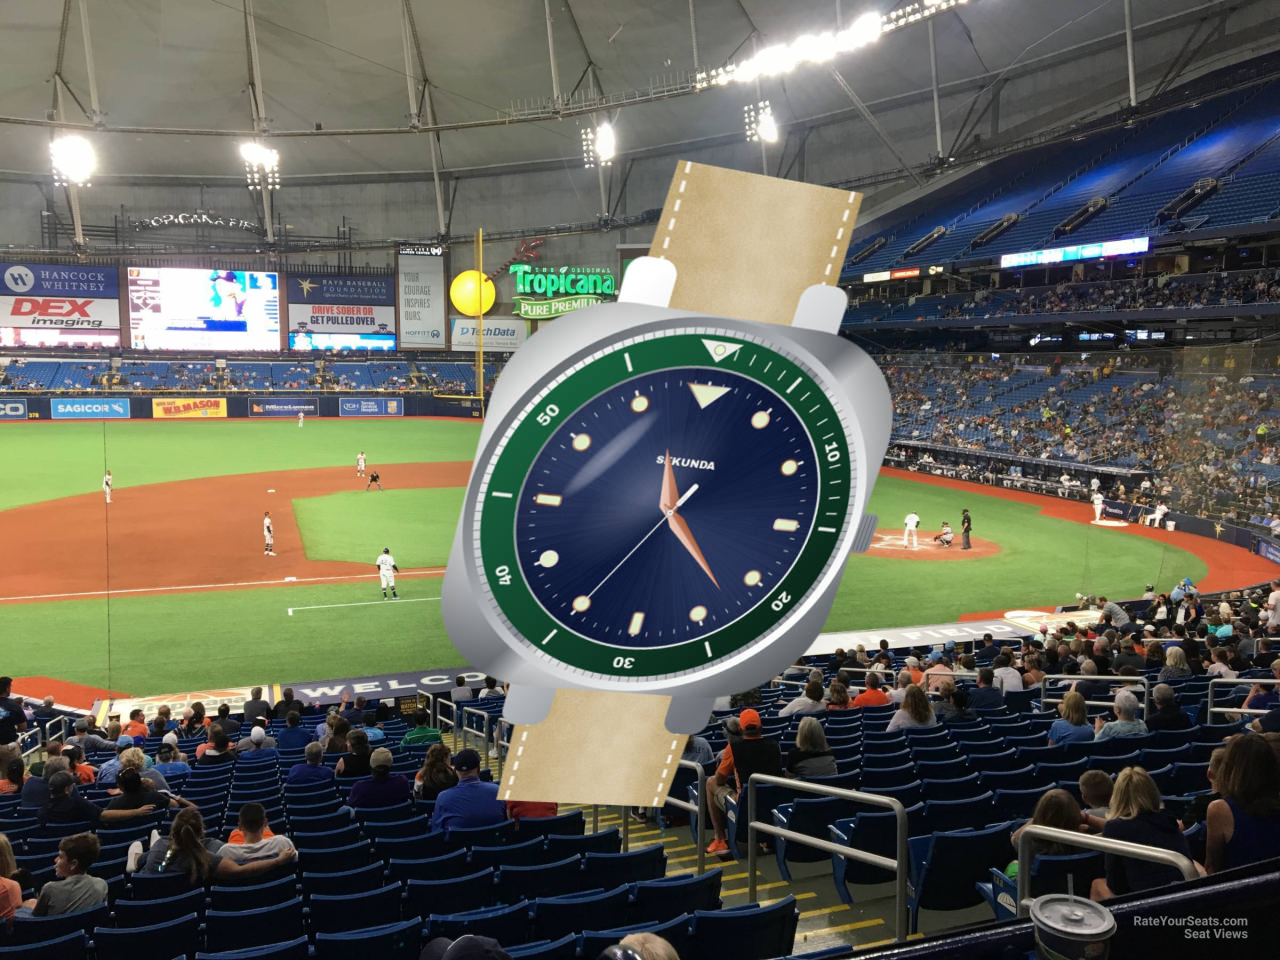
h=11 m=22 s=35
